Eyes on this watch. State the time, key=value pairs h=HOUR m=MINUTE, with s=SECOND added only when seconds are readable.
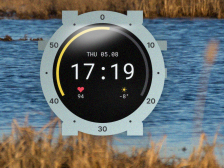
h=17 m=19
